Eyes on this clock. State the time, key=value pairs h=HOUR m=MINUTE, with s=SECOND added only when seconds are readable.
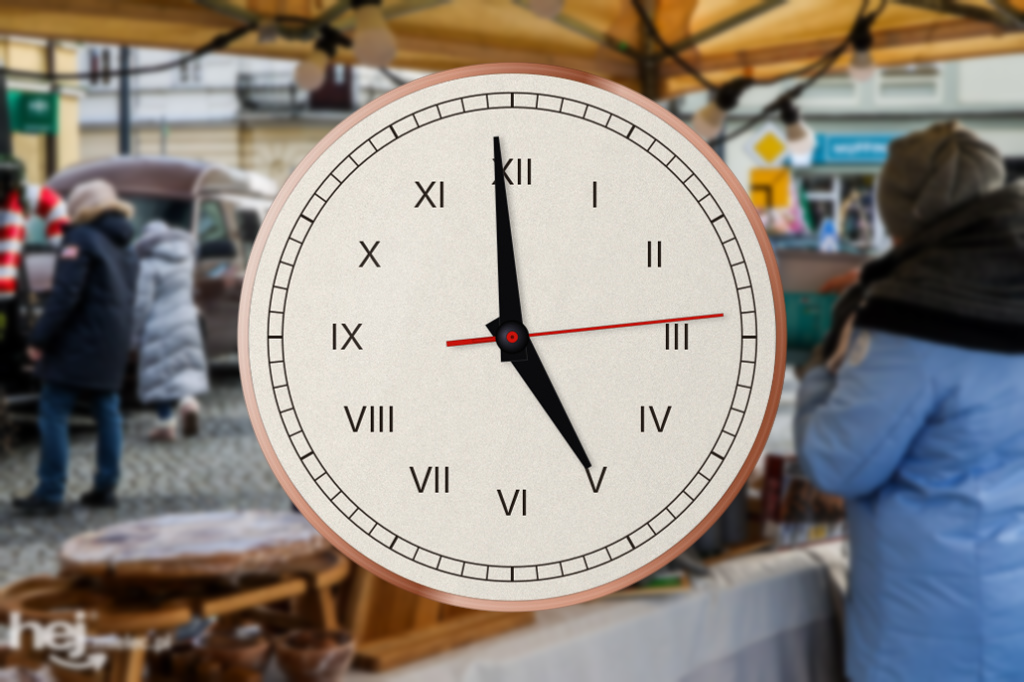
h=4 m=59 s=14
